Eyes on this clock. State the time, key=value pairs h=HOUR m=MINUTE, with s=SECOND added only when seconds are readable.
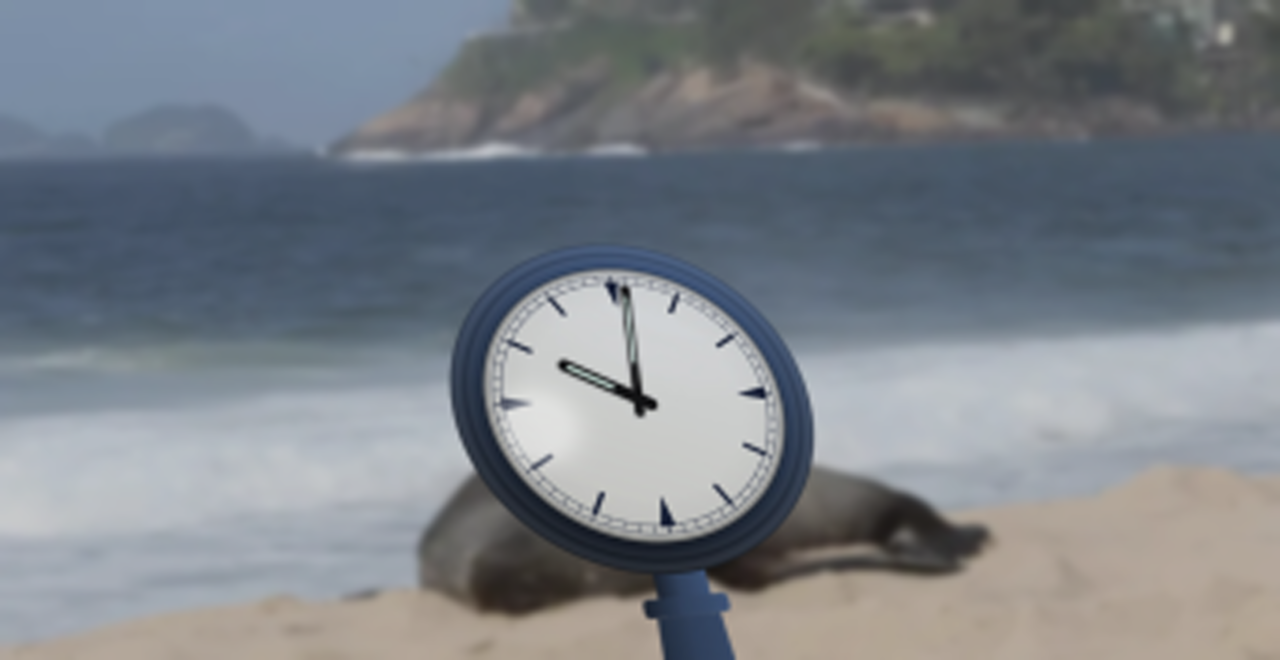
h=10 m=1
